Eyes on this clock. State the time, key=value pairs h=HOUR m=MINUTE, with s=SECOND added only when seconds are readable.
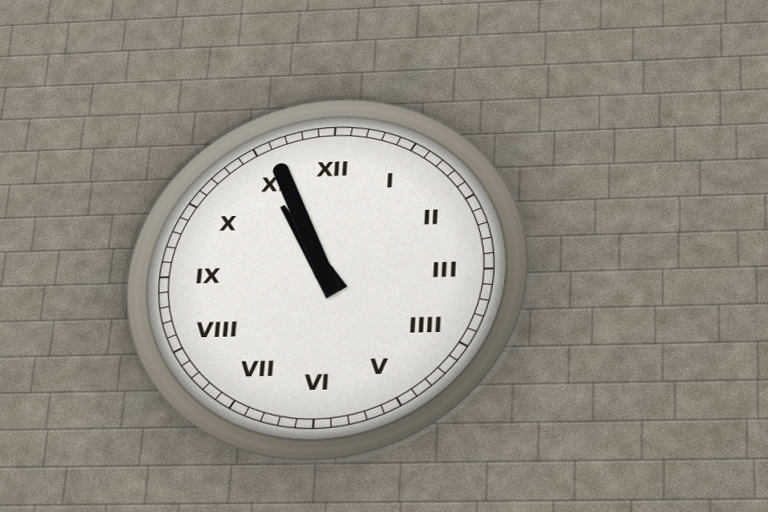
h=10 m=56
